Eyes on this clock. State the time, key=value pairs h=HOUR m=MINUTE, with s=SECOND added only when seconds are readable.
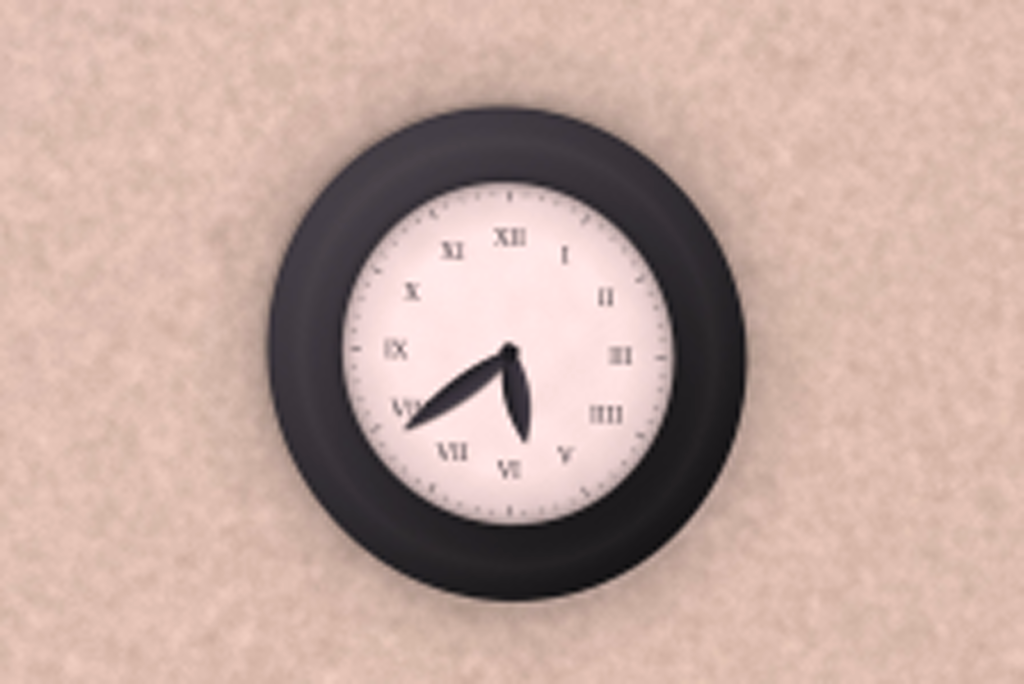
h=5 m=39
